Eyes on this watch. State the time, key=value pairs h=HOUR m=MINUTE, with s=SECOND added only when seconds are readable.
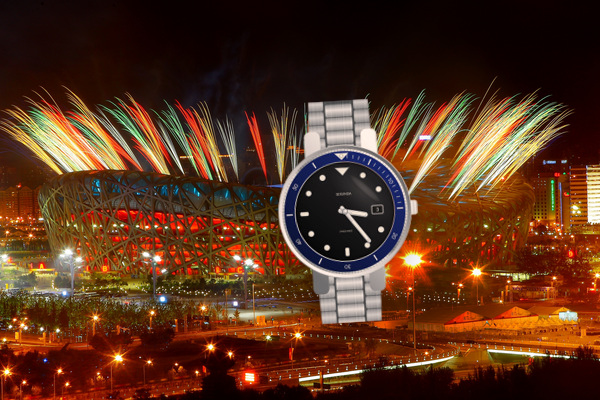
h=3 m=24
